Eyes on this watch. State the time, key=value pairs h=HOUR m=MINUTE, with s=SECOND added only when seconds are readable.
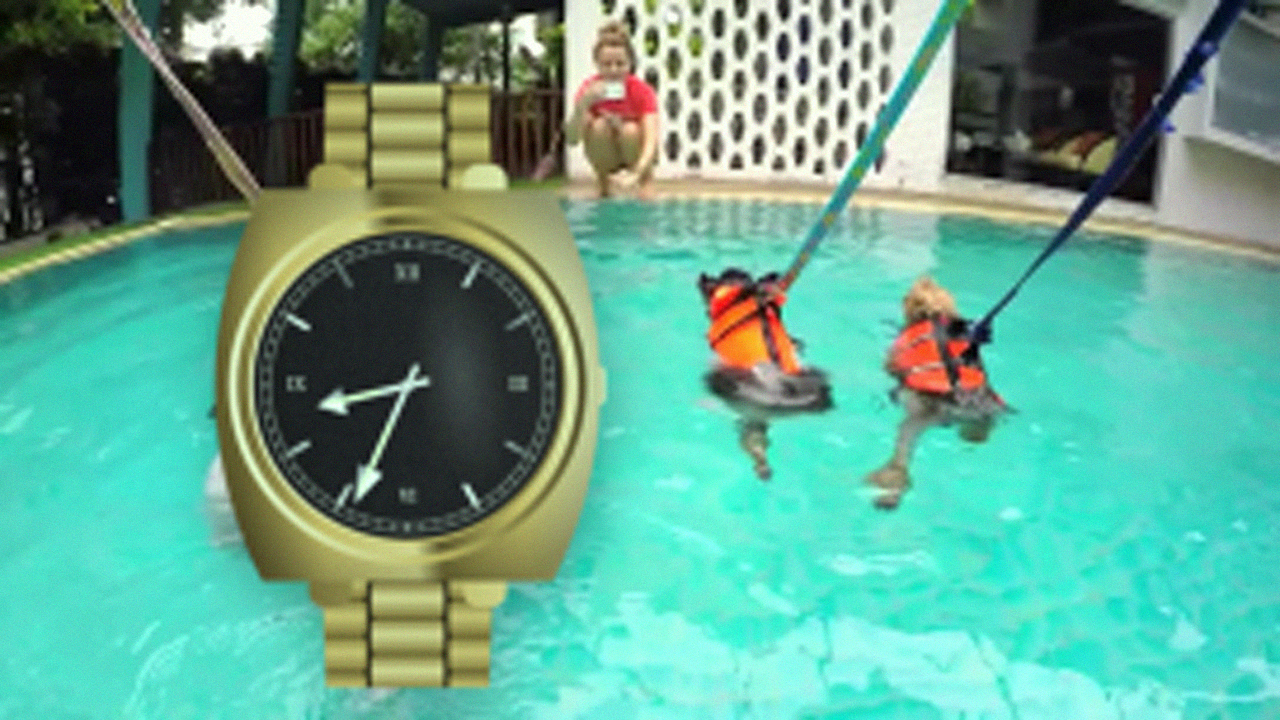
h=8 m=34
